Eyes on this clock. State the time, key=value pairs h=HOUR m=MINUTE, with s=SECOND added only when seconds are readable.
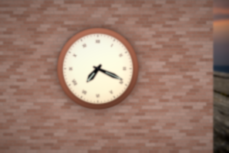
h=7 m=19
